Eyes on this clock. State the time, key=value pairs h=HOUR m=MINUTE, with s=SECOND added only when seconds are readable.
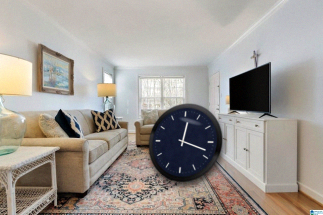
h=12 m=18
